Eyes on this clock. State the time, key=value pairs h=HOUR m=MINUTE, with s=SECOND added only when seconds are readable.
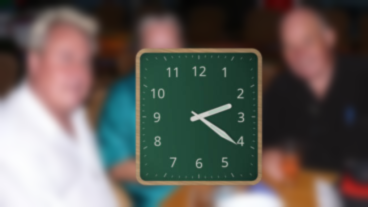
h=2 m=21
